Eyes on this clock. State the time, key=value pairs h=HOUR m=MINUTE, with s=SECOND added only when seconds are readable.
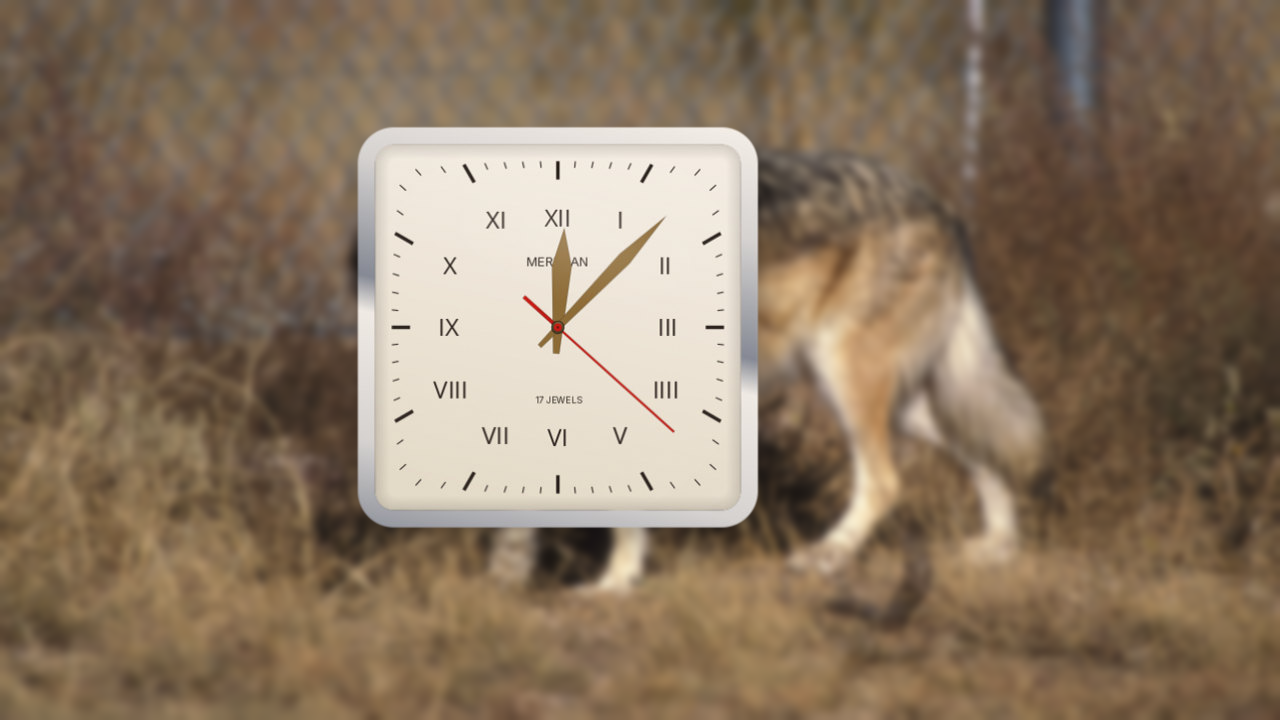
h=12 m=7 s=22
